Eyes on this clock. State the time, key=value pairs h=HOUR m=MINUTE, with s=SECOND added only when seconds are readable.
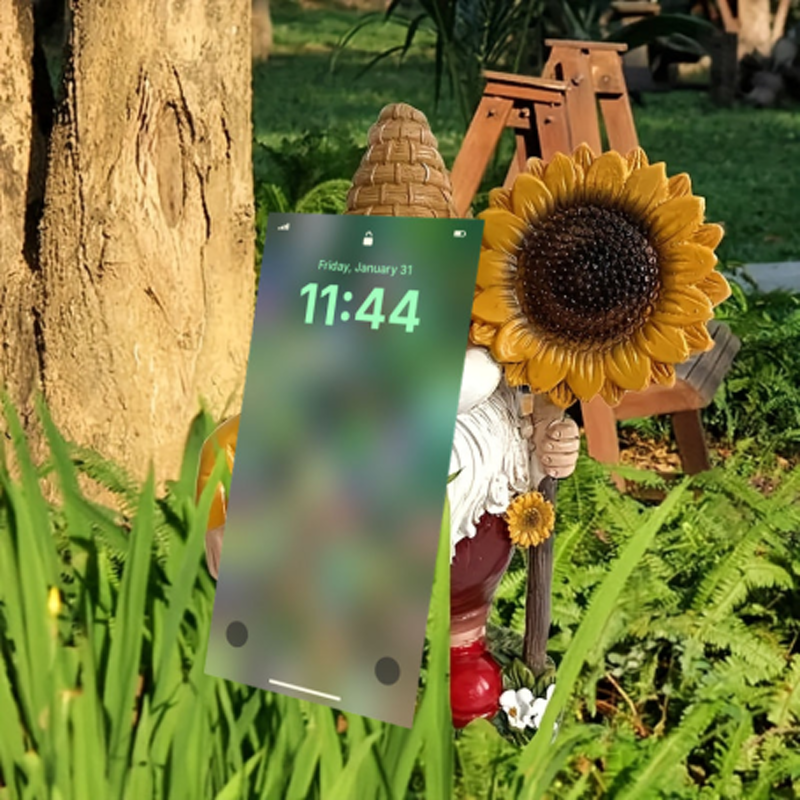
h=11 m=44
